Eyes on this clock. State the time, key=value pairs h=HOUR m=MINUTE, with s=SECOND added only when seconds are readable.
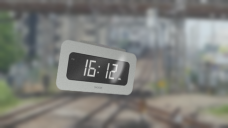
h=16 m=12
